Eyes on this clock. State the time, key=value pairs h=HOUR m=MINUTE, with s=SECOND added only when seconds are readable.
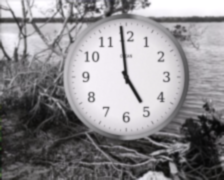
h=4 m=59
